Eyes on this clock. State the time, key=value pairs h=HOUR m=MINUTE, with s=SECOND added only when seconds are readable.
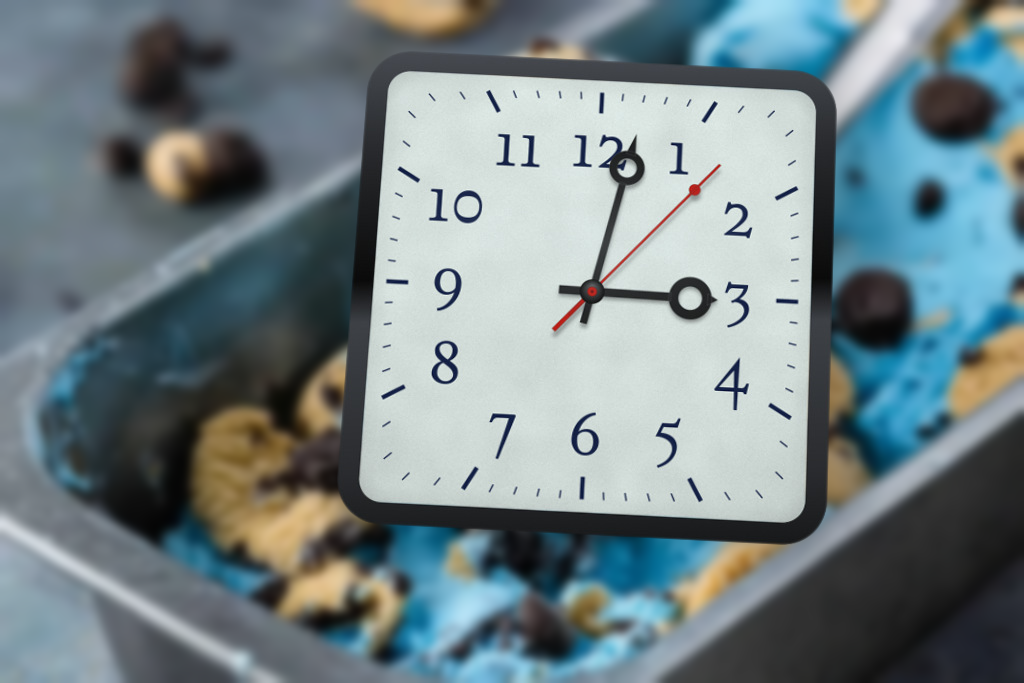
h=3 m=2 s=7
